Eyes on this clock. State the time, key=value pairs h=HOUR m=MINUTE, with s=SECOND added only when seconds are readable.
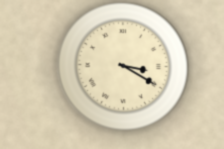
h=3 m=20
